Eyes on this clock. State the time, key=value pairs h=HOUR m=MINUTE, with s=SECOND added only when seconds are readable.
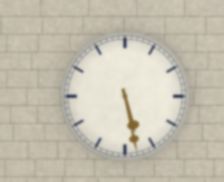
h=5 m=28
